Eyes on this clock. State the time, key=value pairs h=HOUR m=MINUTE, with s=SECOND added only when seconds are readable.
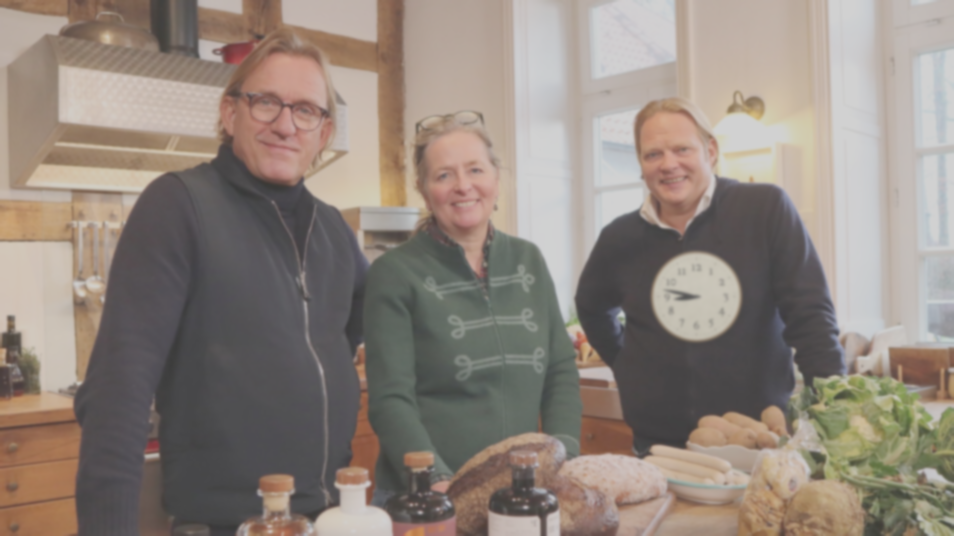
h=8 m=47
